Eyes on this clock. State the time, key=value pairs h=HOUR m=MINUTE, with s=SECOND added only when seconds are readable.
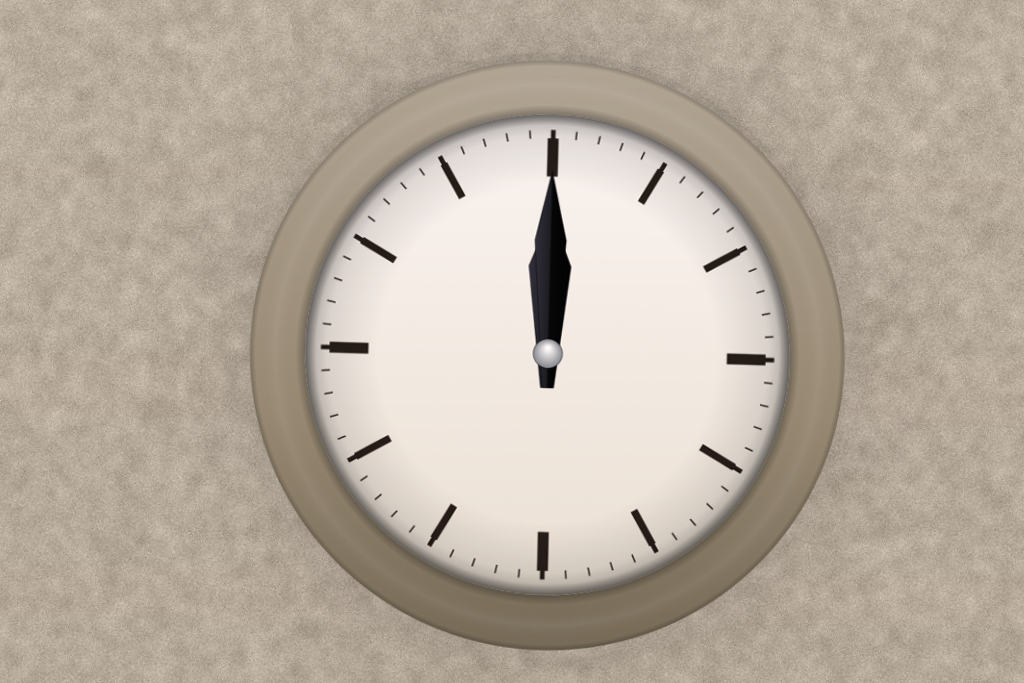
h=12 m=0
